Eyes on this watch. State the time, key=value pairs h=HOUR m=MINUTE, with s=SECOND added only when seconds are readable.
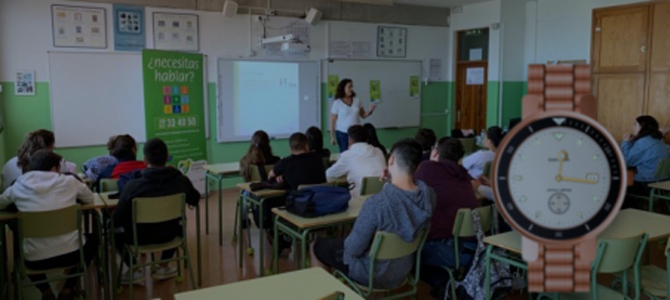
h=12 m=16
